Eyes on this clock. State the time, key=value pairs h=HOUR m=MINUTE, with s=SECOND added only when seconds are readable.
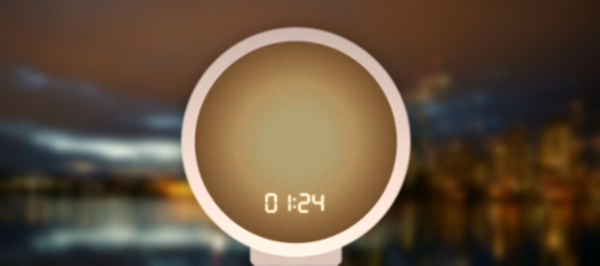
h=1 m=24
